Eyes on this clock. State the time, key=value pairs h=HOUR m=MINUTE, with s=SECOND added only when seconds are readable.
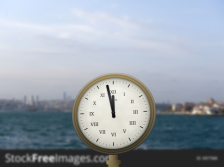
h=11 m=58
